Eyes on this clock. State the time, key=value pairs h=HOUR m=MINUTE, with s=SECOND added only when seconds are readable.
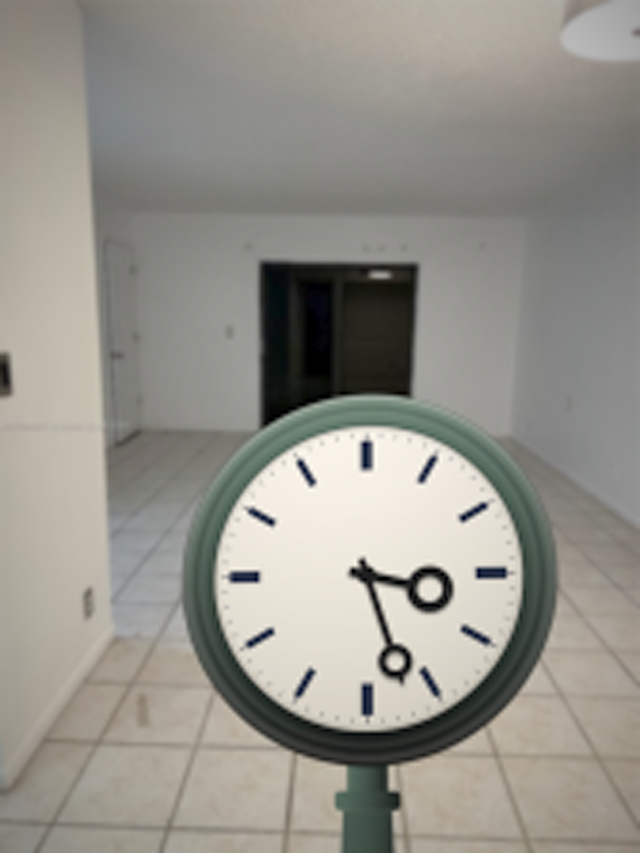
h=3 m=27
